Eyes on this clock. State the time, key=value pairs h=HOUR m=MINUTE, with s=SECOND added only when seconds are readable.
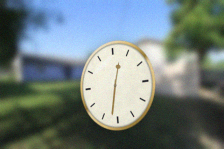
h=12 m=32
